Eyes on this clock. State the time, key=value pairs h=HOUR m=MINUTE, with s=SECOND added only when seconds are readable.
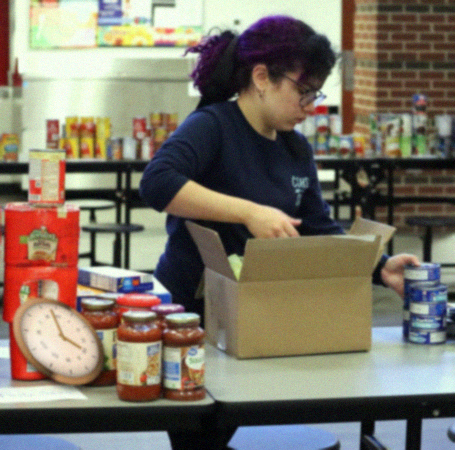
h=3 m=58
